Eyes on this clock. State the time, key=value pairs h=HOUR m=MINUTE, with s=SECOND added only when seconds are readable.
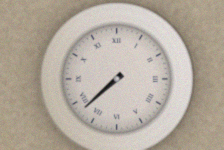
h=7 m=38
